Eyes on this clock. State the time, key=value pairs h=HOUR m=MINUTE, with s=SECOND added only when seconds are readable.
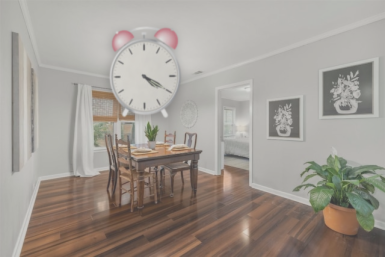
h=4 m=20
